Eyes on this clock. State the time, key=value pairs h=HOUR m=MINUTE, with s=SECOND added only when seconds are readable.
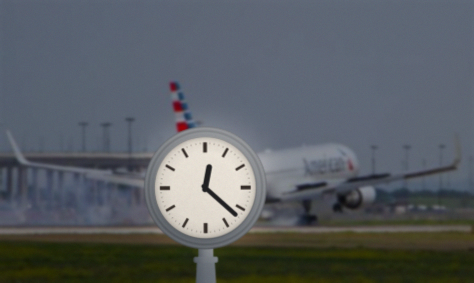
h=12 m=22
